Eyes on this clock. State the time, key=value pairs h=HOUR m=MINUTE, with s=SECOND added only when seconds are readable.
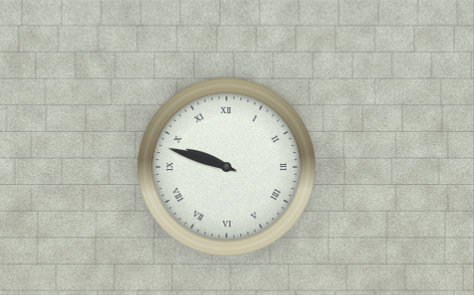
h=9 m=48
